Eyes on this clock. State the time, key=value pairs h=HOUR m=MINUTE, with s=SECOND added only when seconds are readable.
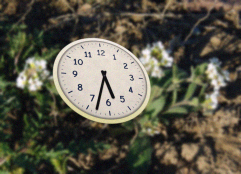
h=5 m=33
